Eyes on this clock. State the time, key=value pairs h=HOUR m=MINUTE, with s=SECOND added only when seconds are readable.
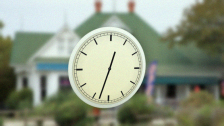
h=12 m=33
